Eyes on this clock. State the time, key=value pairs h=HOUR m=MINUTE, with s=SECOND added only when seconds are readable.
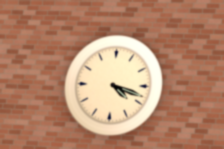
h=4 m=18
